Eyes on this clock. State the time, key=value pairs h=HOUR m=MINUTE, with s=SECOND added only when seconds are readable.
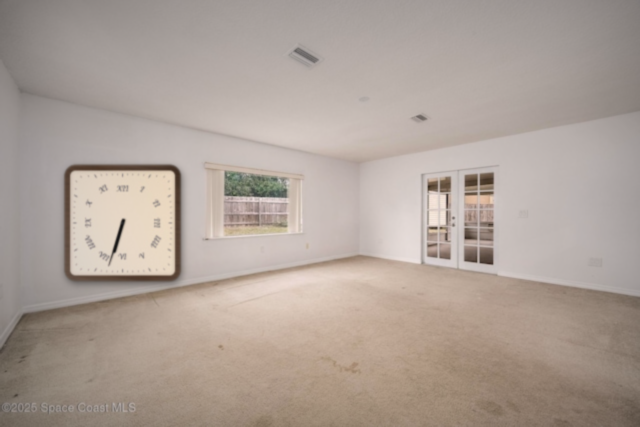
h=6 m=33
